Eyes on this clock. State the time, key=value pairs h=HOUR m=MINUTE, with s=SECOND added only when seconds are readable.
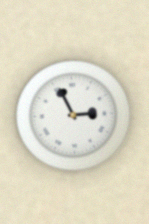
h=2 m=56
